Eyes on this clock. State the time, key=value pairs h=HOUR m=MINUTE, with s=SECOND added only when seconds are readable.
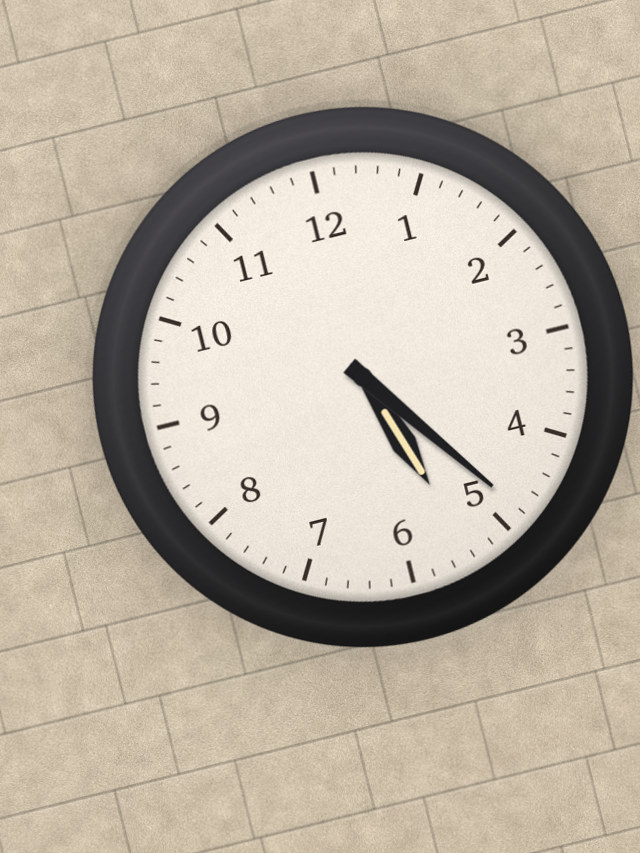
h=5 m=24
